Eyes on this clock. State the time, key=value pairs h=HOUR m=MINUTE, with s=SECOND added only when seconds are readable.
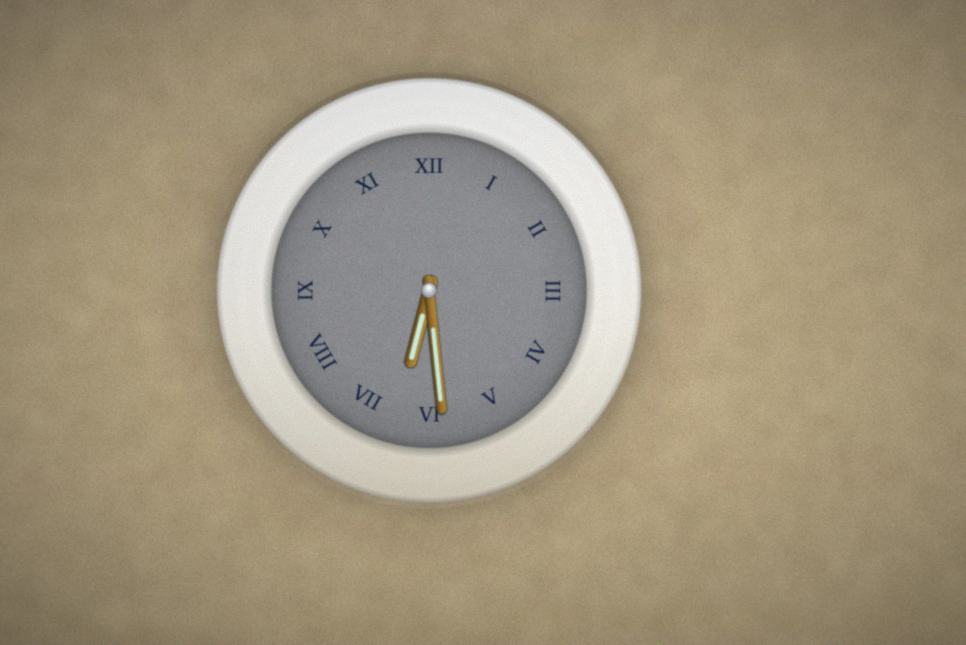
h=6 m=29
